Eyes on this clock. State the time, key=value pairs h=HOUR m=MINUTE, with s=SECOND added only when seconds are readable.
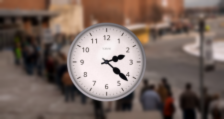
h=2 m=22
